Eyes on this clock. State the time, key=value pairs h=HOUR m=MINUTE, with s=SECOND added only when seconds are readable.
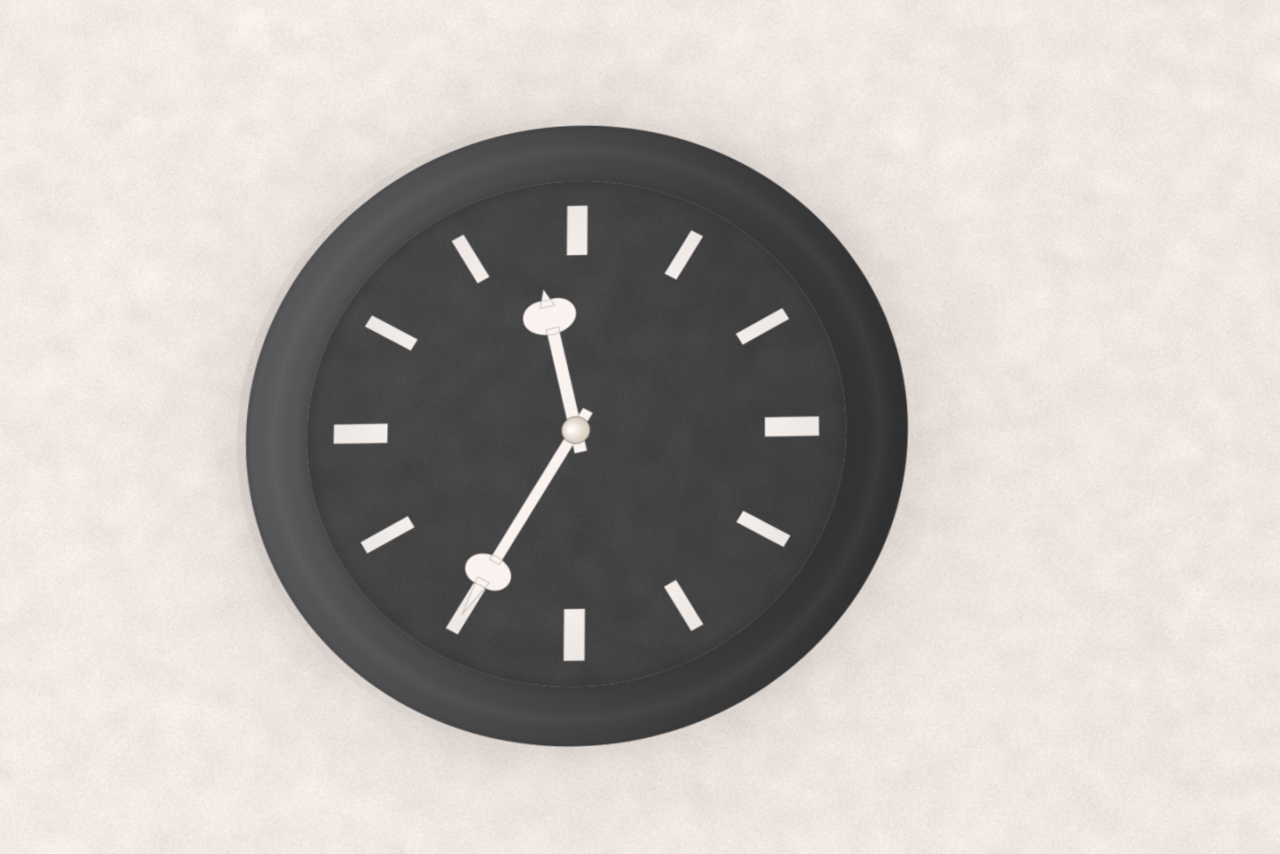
h=11 m=35
